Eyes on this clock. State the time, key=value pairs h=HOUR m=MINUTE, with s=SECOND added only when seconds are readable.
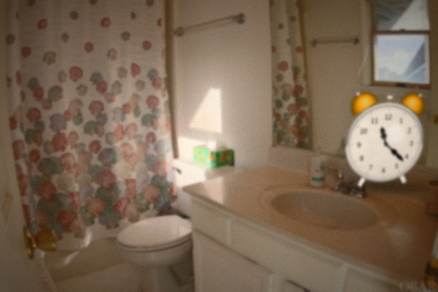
h=11 m=22
